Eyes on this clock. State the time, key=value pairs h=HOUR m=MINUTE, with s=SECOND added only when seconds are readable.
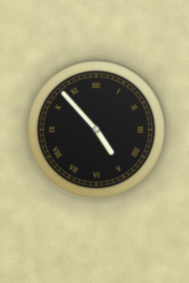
h=4 m=53
